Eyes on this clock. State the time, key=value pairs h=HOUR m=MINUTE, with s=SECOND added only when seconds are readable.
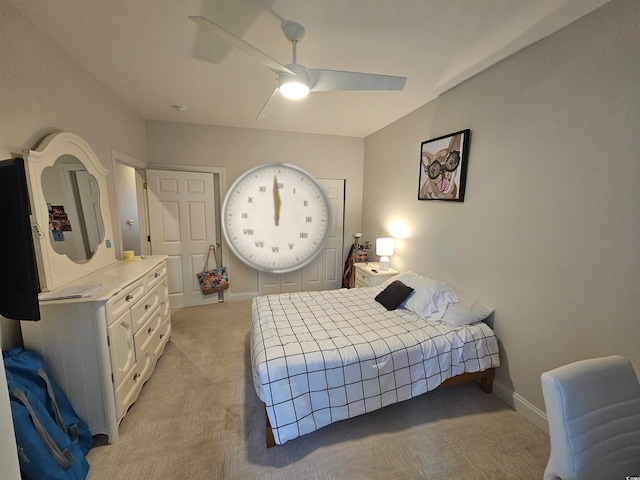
h=11 m=59
